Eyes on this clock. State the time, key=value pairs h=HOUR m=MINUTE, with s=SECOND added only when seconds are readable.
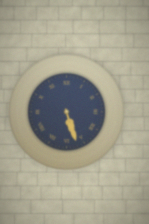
h=5 m=27
